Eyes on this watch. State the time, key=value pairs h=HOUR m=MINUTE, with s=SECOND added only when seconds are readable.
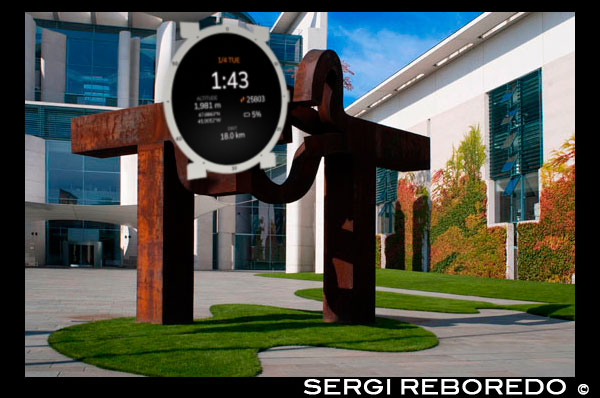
h=1 m=43
